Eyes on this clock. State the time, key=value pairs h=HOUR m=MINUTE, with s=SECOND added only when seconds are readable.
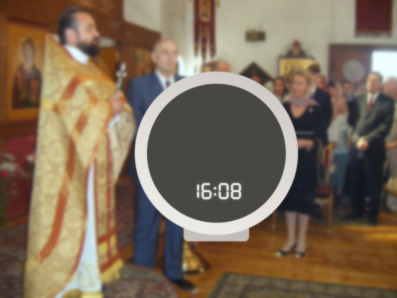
h=16 m=8
